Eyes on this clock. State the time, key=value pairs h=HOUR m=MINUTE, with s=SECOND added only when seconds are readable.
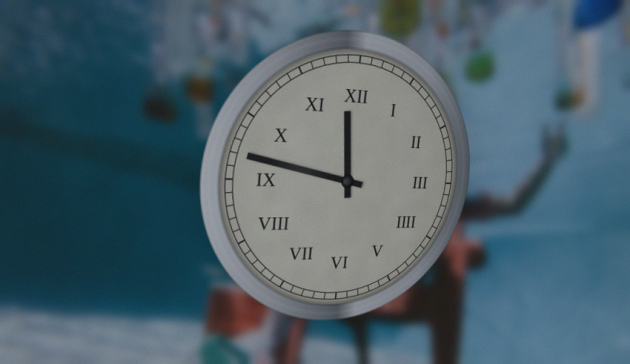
h=11 m=47
